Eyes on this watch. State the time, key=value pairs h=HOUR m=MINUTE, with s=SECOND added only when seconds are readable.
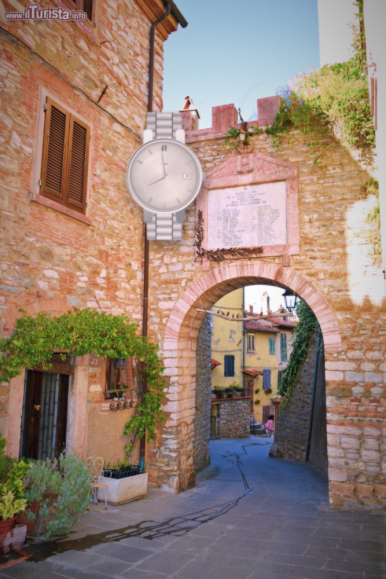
h=7 m=59
